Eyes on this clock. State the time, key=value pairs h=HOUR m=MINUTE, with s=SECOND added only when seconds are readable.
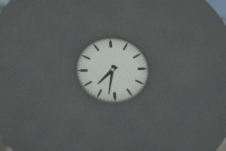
h=7 m=32
